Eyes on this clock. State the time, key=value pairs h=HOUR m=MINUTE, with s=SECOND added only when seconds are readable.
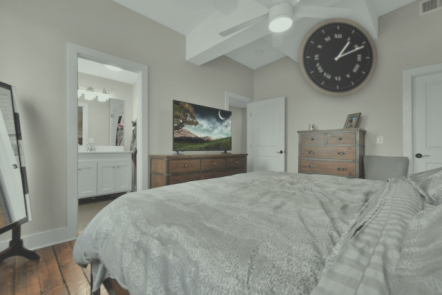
h=1 m=11
